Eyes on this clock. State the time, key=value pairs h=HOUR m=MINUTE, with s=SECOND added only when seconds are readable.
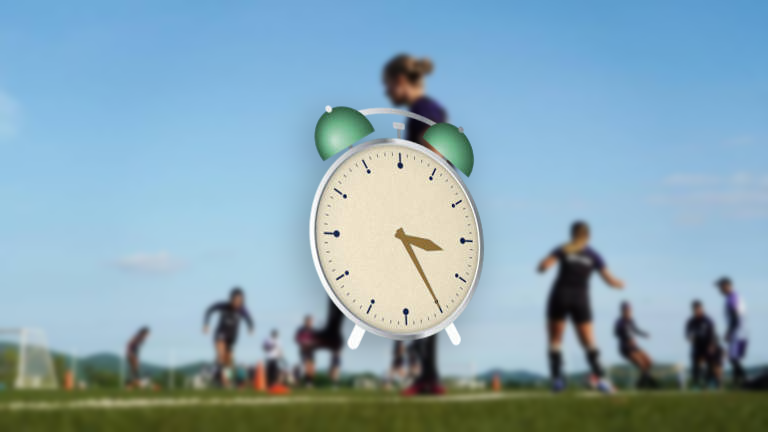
h=3 m=25
